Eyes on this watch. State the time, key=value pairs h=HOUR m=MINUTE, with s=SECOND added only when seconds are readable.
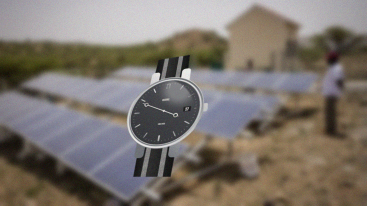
h=3 m=49
